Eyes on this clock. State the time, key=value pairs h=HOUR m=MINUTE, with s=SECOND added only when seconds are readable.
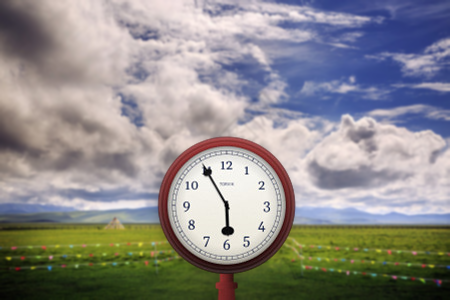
h=5 m=55
